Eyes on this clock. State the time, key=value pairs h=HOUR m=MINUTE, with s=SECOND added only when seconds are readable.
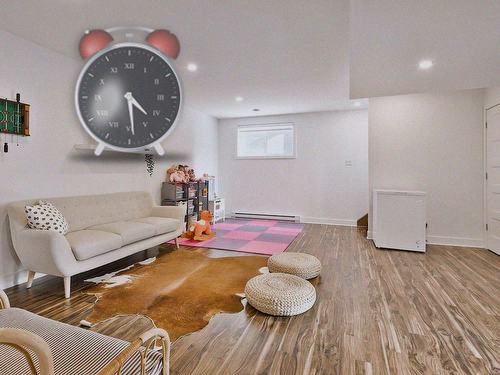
h=4 m=29
